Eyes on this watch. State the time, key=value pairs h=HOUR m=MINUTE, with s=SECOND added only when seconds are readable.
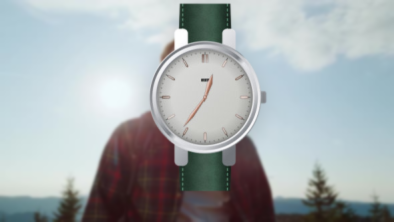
h=12 m=36
